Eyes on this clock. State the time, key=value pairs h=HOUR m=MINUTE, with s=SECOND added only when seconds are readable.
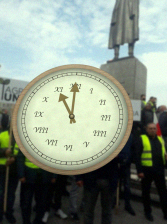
h=11 m=0
